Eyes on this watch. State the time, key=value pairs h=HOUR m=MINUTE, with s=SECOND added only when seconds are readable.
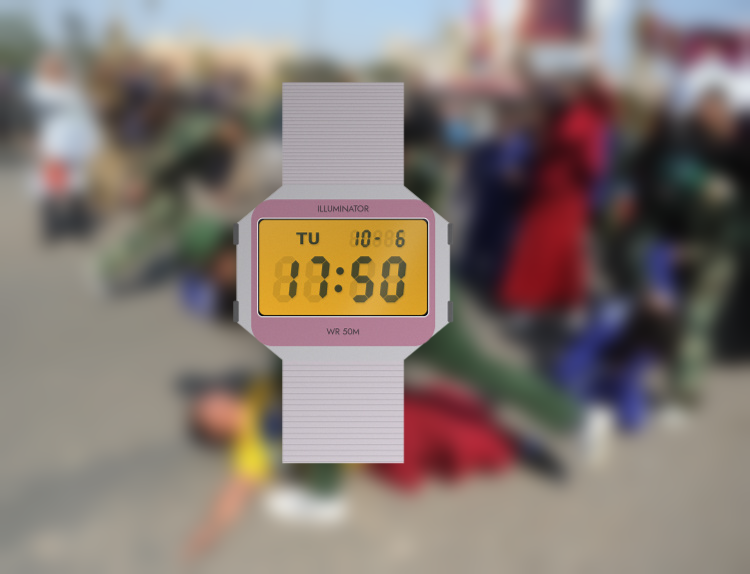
h=17 m=50
